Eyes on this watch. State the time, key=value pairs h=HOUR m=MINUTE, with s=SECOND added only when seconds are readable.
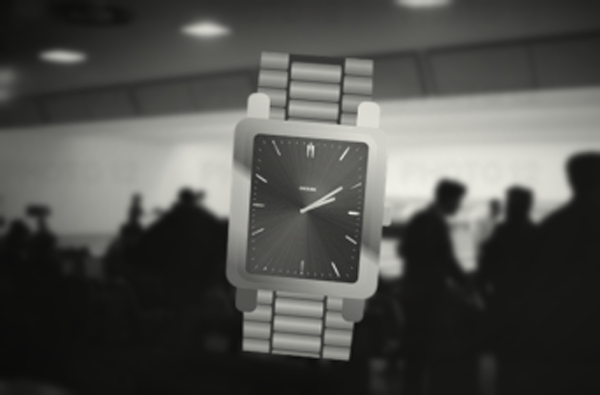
h=2 m=9
